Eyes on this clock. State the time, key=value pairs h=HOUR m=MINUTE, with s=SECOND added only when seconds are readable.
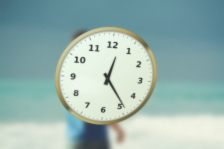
h=12 m=24
